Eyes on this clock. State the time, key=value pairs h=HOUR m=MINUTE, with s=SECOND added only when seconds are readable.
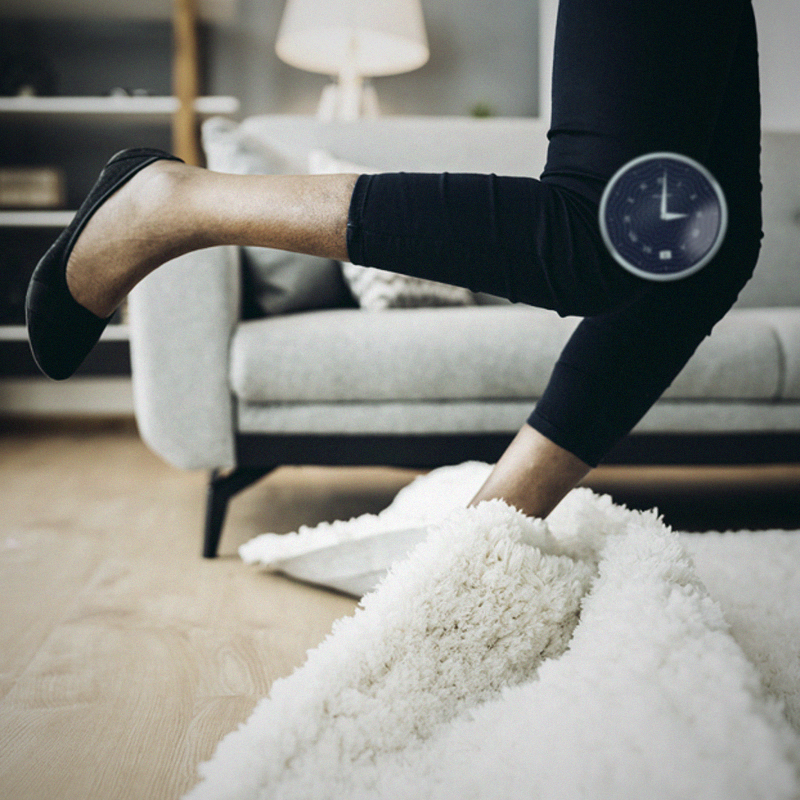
h=3 m=1
